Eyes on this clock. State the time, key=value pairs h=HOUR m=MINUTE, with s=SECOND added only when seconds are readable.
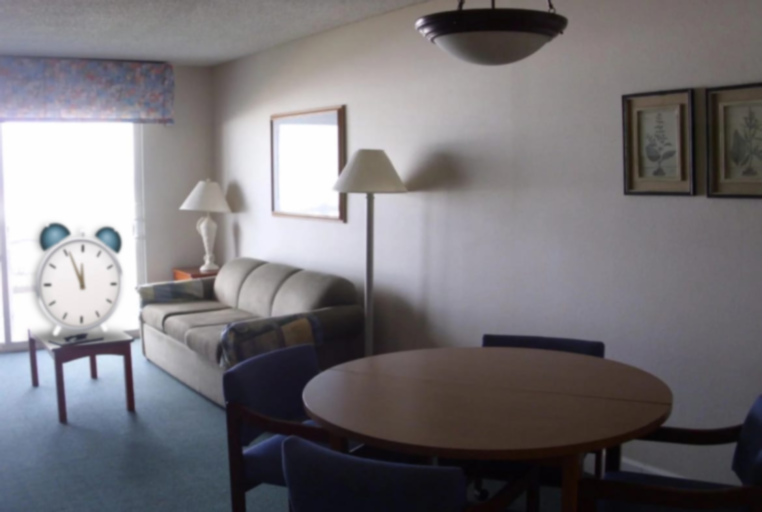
h=11 m=56
